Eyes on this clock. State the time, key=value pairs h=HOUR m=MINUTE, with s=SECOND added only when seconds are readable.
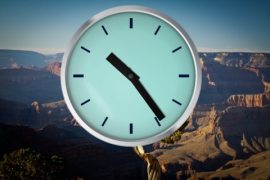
h=10 m=24
